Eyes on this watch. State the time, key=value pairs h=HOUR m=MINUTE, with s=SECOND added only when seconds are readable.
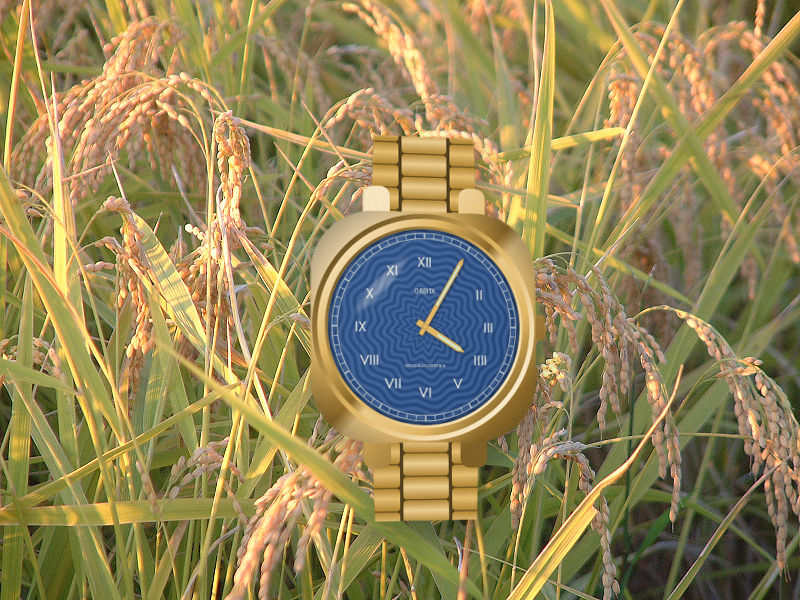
h=4 m=5
